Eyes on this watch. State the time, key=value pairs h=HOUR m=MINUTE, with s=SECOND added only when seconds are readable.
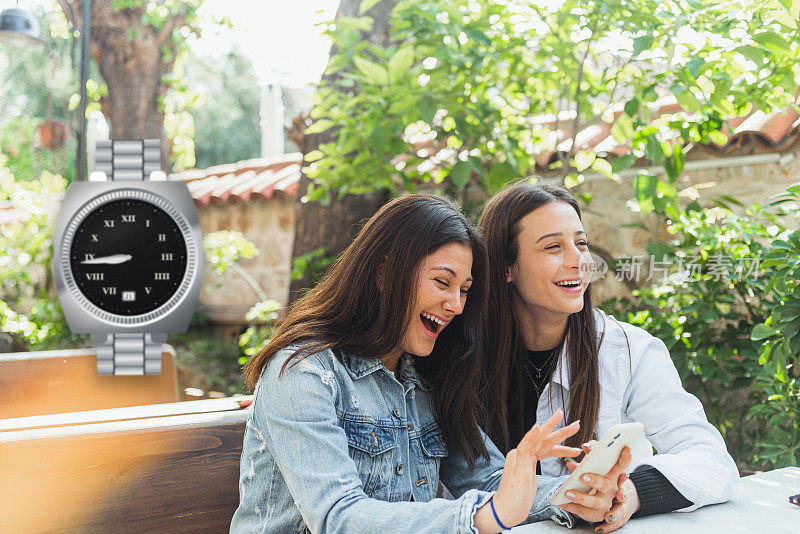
h=8 m=44
